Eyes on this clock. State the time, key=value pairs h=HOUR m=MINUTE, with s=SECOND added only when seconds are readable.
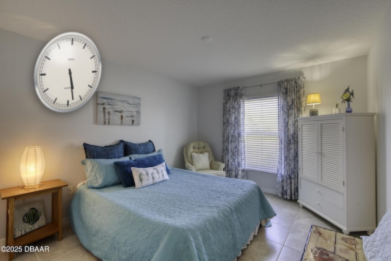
h=5 m=28
